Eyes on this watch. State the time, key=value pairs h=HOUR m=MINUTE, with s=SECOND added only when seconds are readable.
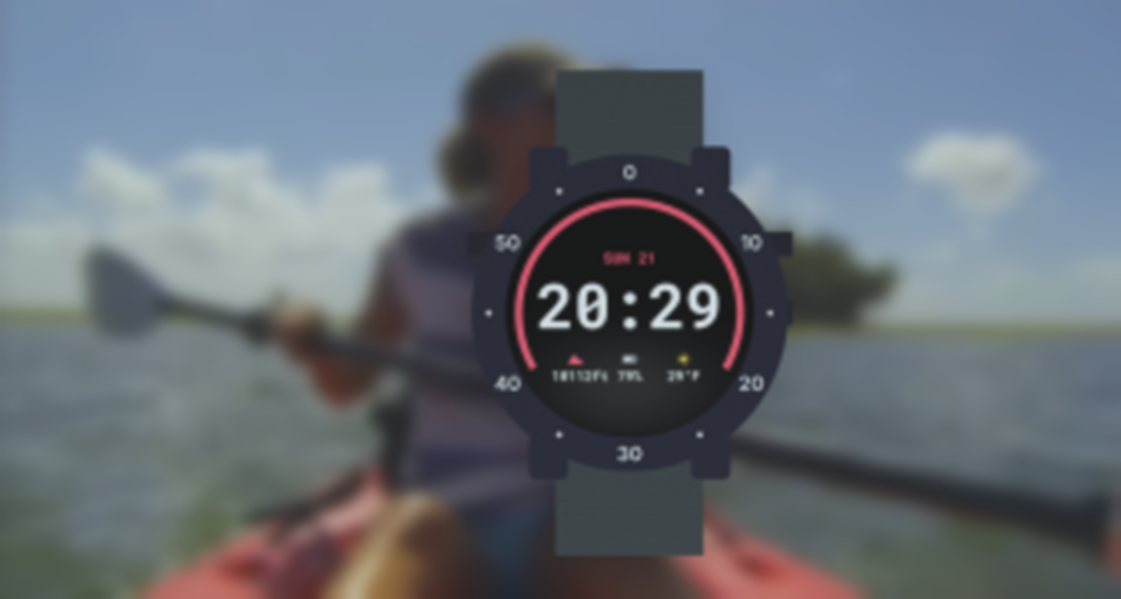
h=20 m=29
